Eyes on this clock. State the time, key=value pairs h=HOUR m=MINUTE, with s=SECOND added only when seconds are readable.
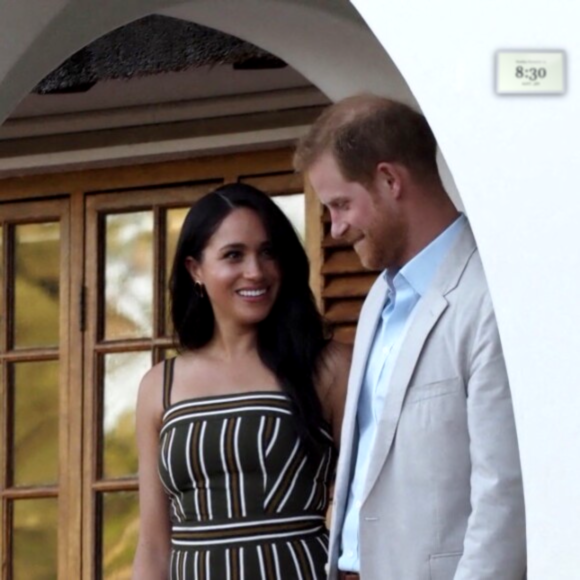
h=8 m=30
